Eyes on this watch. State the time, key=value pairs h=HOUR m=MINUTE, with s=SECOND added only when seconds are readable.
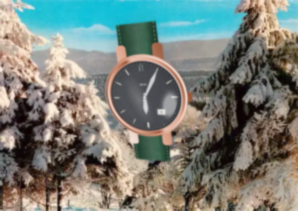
h=6 m=5
